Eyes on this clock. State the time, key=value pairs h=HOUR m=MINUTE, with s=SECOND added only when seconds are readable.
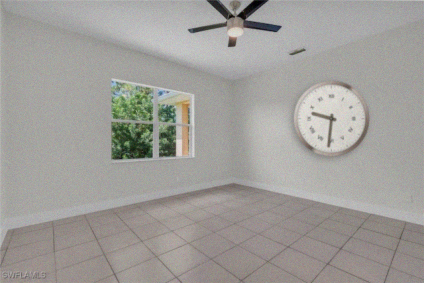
h=9 m=31
